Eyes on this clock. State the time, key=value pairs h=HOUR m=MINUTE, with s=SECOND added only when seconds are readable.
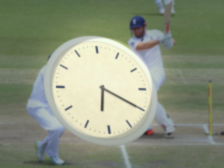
h=6 m=20
